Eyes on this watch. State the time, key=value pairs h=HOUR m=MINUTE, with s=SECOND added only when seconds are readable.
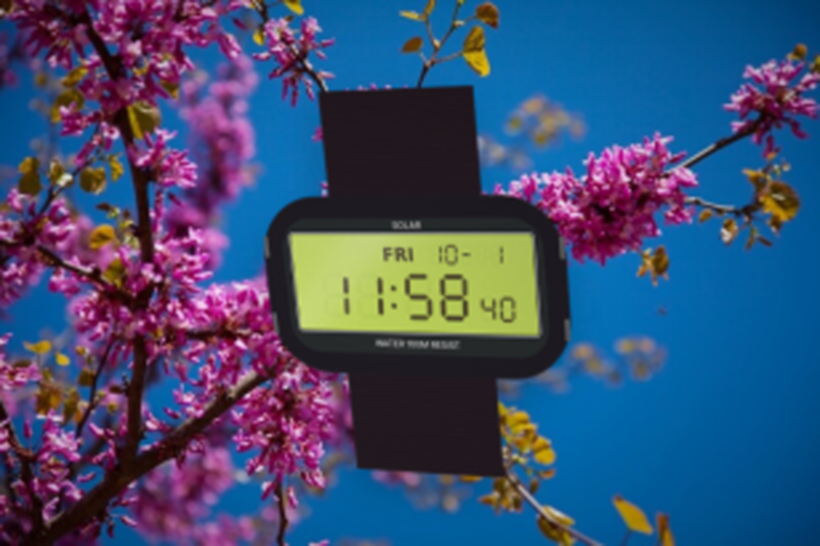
h=11 m=58 s=40
